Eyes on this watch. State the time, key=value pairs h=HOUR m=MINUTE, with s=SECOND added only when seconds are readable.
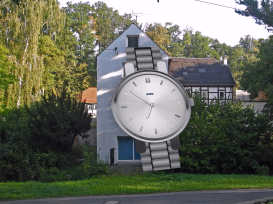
h=6 m=52
